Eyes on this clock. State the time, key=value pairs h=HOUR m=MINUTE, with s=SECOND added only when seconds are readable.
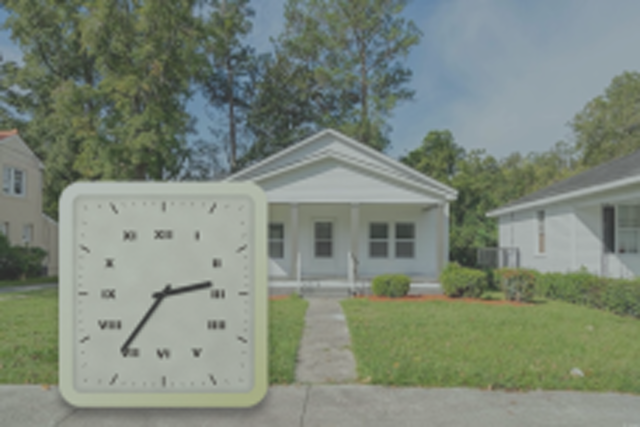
h=2 m=36
